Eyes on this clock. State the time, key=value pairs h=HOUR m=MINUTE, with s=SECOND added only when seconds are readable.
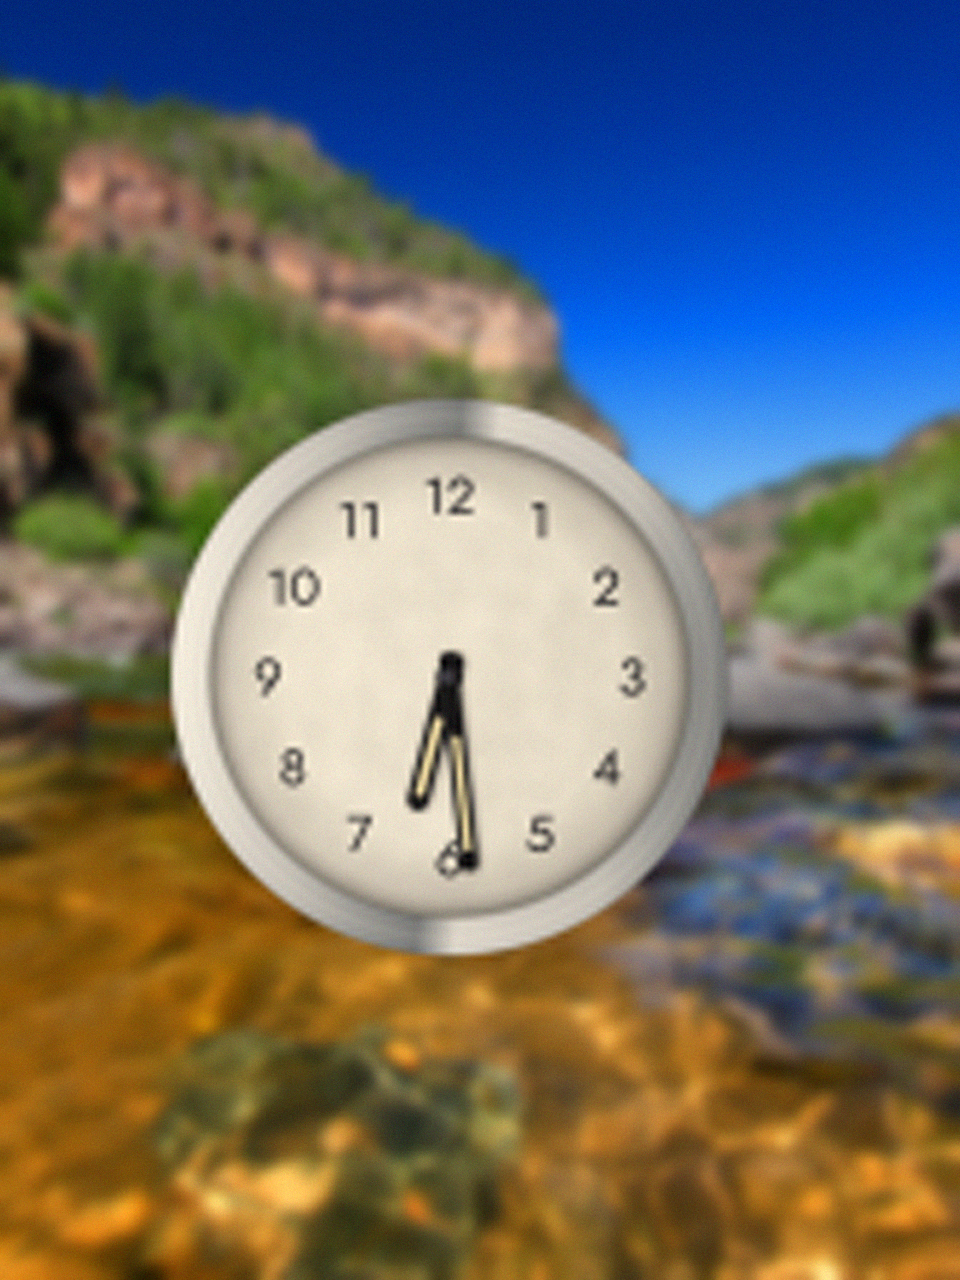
h=6 m=29
